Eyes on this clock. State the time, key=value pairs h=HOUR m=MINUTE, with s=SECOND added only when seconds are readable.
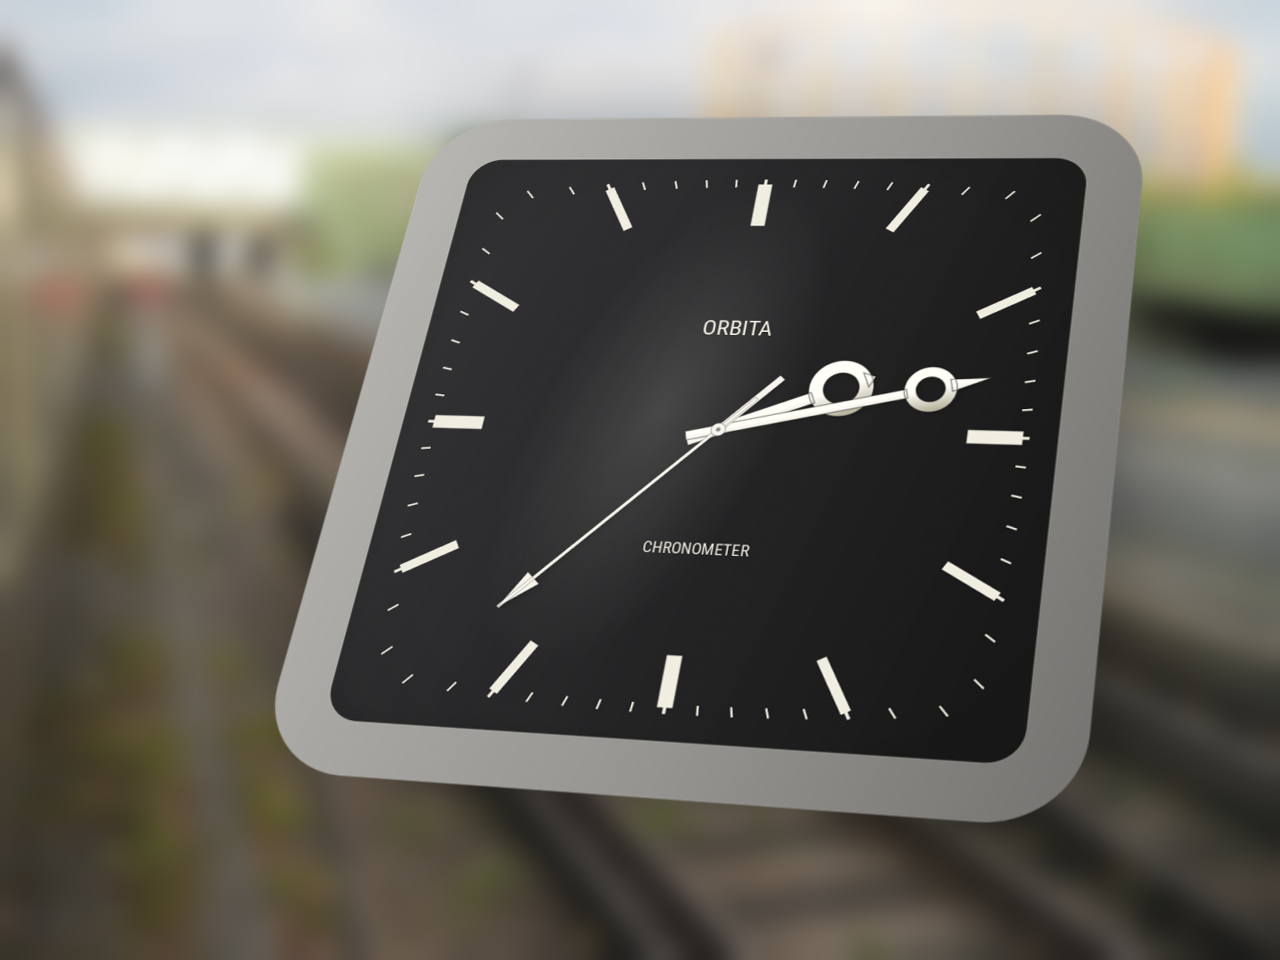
h=2 m=12 s=37
